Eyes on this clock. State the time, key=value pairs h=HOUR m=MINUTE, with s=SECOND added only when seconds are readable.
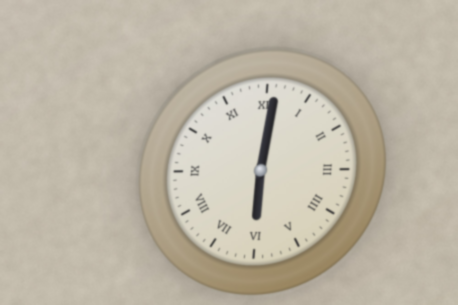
h=6 m=1
